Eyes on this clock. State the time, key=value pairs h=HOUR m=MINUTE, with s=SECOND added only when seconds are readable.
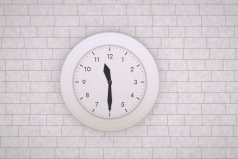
h=11 m=30
